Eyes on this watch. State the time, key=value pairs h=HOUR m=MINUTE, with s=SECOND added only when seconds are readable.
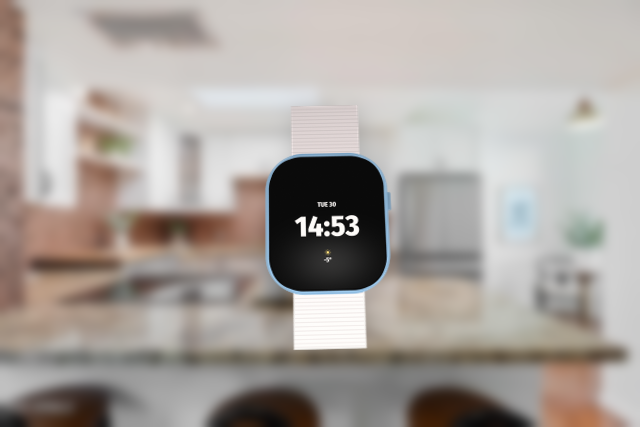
h=14 m=53
